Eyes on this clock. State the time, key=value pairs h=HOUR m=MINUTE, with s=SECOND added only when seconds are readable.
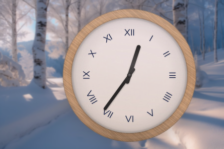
h=12 m=36
